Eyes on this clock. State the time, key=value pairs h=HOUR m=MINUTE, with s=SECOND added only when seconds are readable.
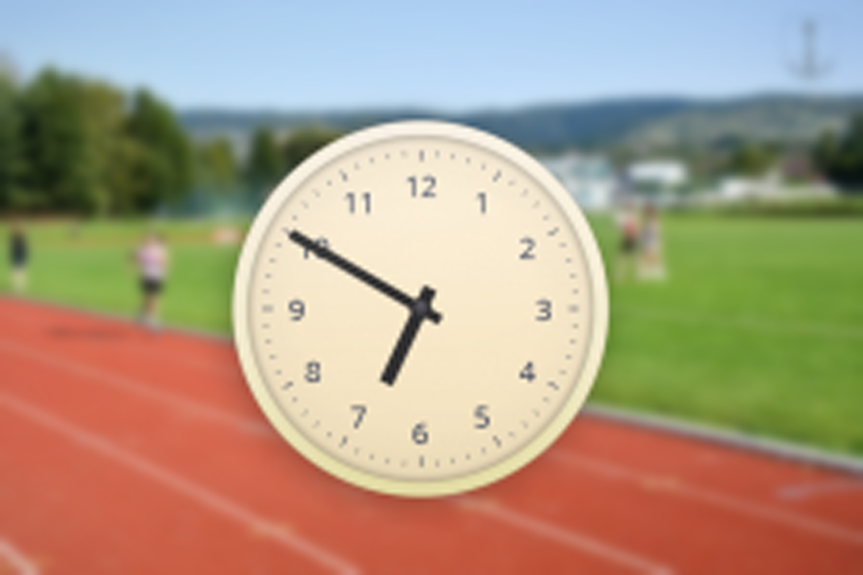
h=6 m=50
